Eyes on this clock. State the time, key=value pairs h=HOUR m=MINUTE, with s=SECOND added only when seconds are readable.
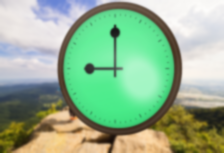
h=9 m=0
